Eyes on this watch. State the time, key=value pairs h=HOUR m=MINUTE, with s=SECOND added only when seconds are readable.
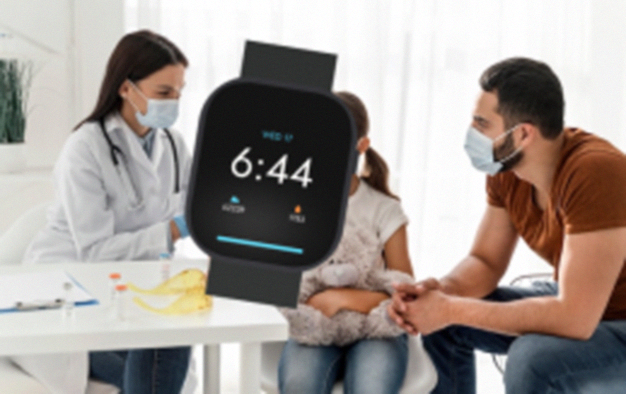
h=6 m=44
